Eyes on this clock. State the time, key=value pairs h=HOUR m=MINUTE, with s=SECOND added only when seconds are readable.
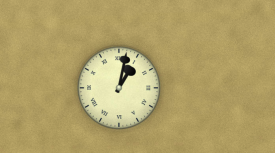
h=1 m=2
